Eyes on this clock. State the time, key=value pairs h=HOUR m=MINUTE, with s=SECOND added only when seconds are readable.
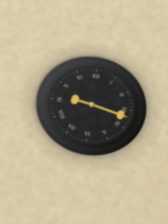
h=9 m=17
